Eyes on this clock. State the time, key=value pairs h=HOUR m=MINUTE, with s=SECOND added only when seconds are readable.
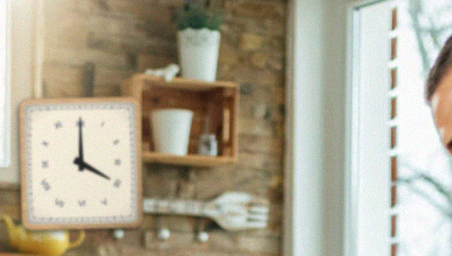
h=4 m=0
